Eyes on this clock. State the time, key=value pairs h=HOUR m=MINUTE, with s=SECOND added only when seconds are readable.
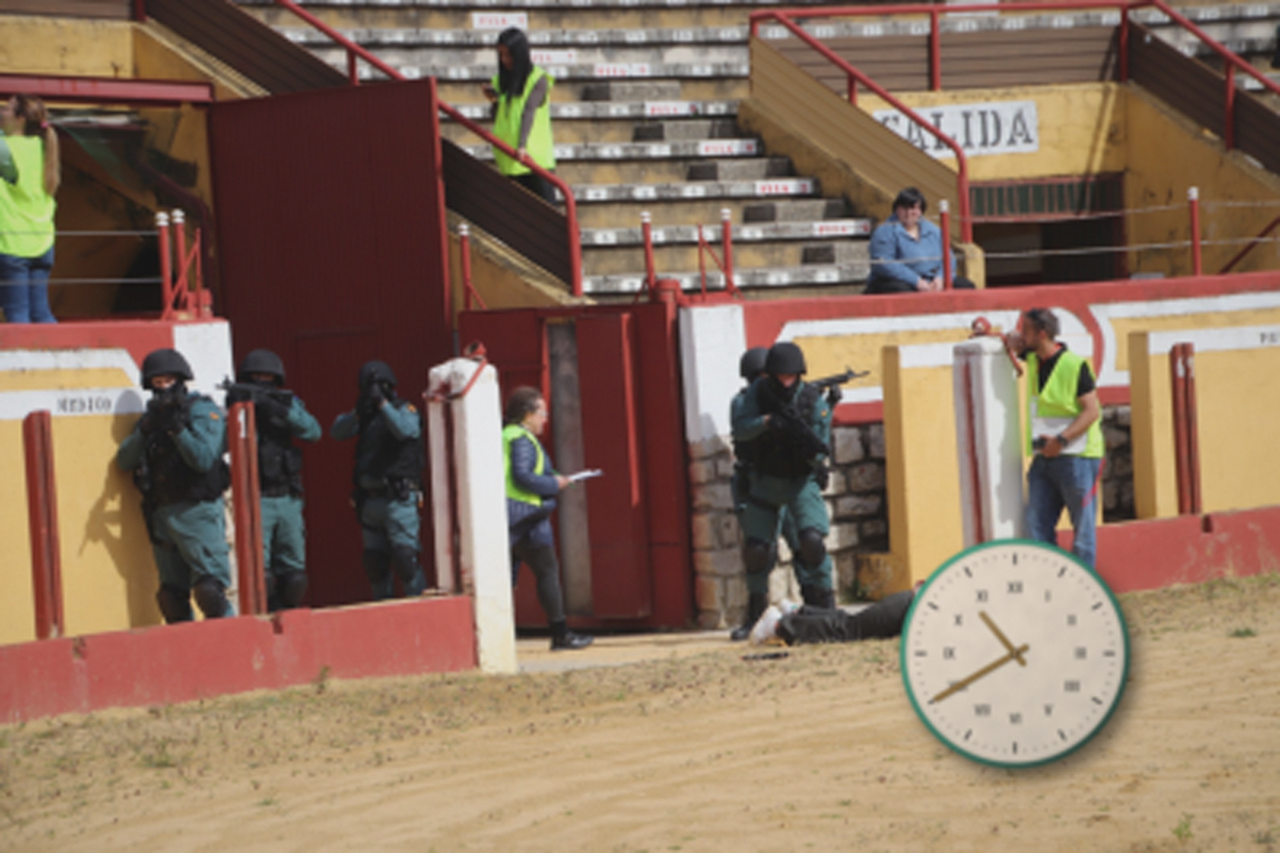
h=10 m=40
